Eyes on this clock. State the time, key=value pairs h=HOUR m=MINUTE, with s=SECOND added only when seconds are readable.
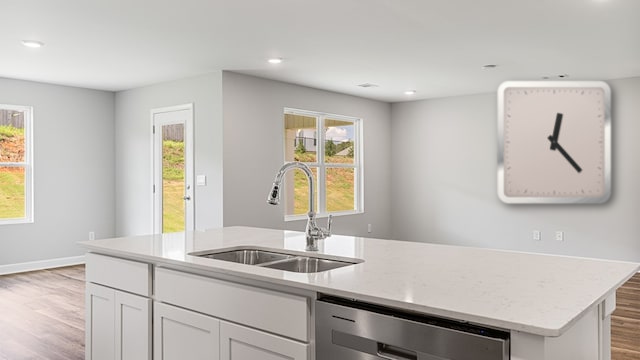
h=12 m=23
